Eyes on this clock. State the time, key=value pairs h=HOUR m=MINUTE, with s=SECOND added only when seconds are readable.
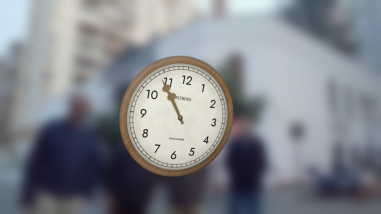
h=10 m=54
